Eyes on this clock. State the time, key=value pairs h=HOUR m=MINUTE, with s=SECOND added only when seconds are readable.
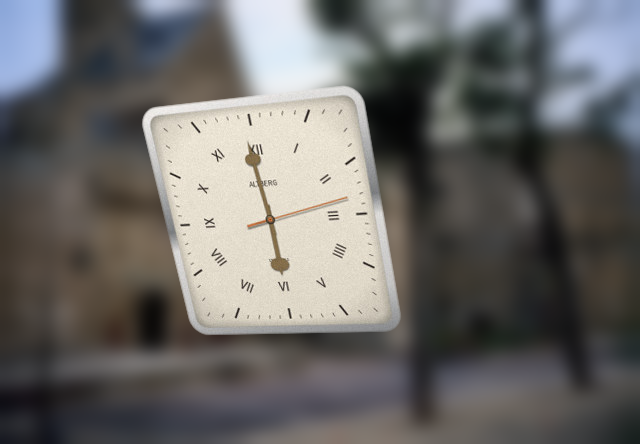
h=5 m=59 s=13
